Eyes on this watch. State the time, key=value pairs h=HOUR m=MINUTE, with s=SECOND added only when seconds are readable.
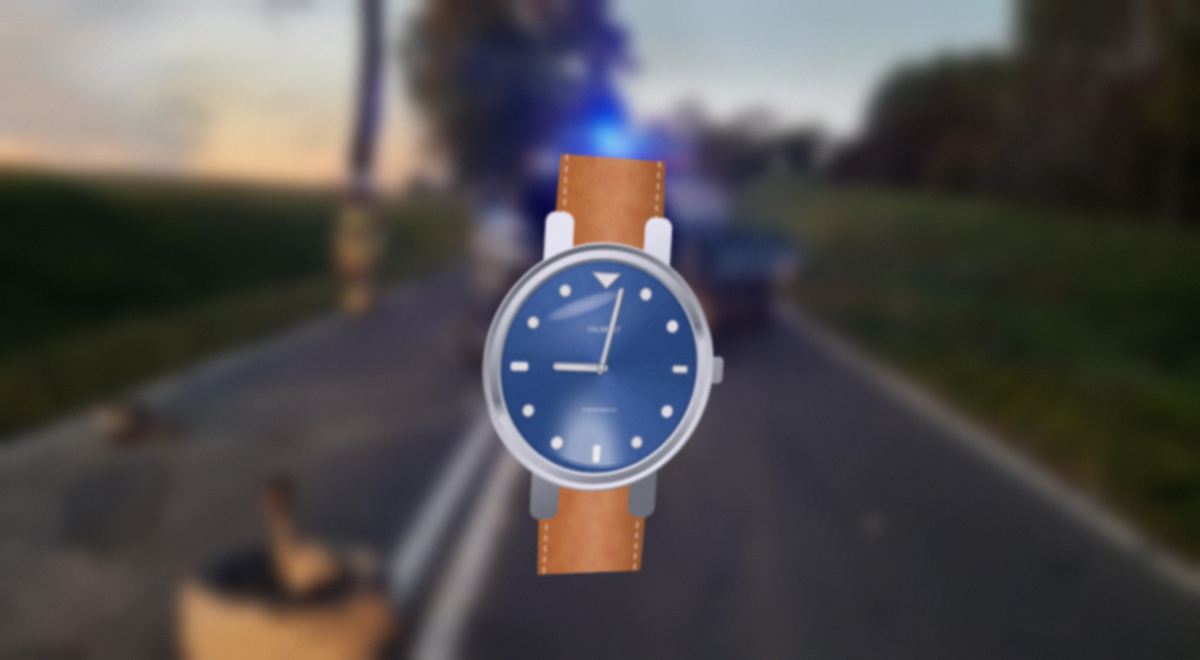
h=9 m=2
